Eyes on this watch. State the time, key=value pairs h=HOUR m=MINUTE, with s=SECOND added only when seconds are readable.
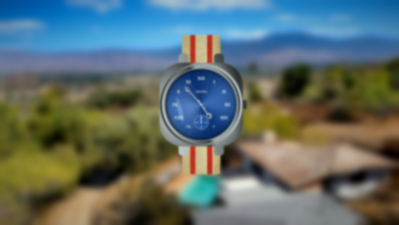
h=4 m=53
